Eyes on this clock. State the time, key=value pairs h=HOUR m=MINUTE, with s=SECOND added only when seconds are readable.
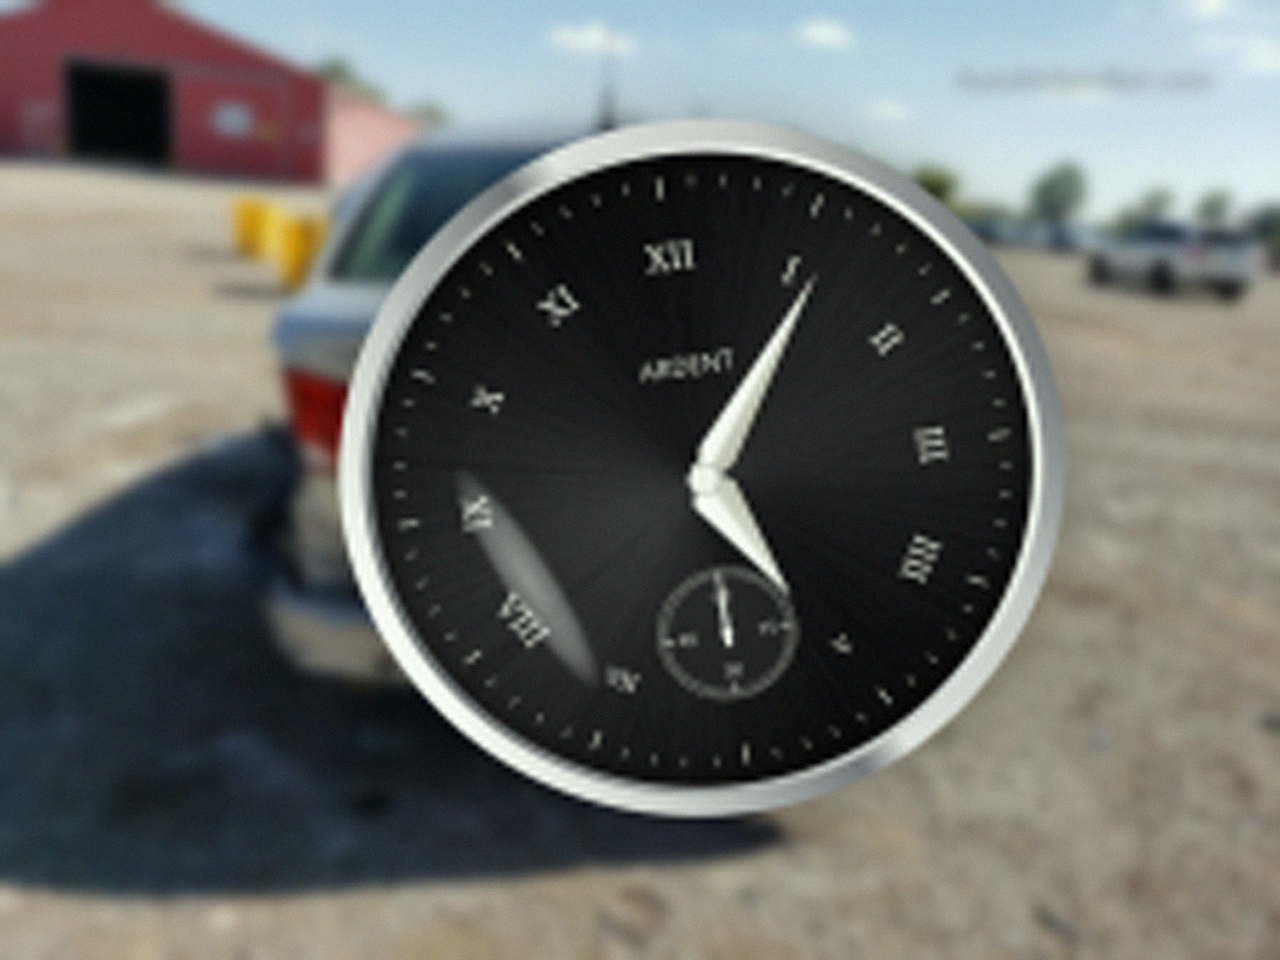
h=5 m=6
